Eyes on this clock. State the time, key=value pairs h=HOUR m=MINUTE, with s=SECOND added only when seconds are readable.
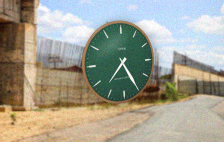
h=7 m=25
